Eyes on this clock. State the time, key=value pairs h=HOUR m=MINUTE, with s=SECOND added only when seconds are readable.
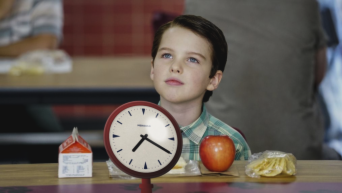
h=7 m=20
